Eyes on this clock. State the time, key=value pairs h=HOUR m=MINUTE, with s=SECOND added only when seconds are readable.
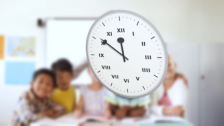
h=11 m=51
